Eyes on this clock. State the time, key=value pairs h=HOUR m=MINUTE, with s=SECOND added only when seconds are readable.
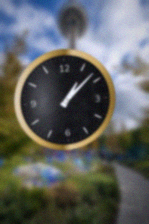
h=1 m=8
